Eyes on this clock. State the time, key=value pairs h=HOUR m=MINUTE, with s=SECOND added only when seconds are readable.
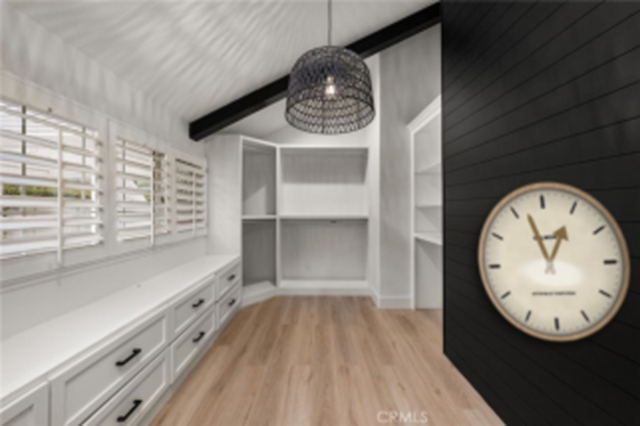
h=12 m=57
